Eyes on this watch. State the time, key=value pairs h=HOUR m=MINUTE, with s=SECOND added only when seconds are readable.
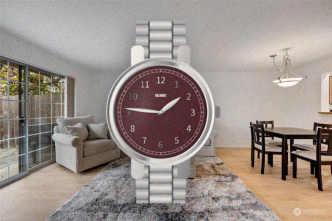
h=1 m=46
